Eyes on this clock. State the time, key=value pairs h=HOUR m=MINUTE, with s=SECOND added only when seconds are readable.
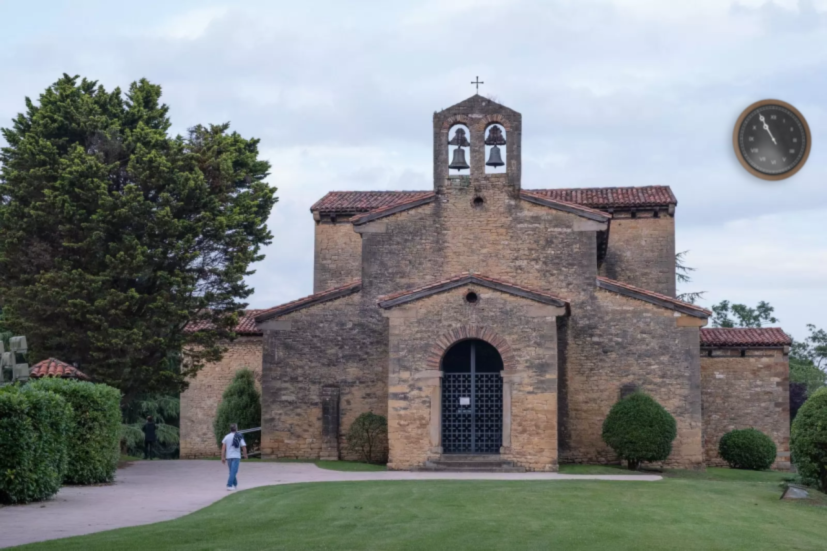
h=10 m=55
